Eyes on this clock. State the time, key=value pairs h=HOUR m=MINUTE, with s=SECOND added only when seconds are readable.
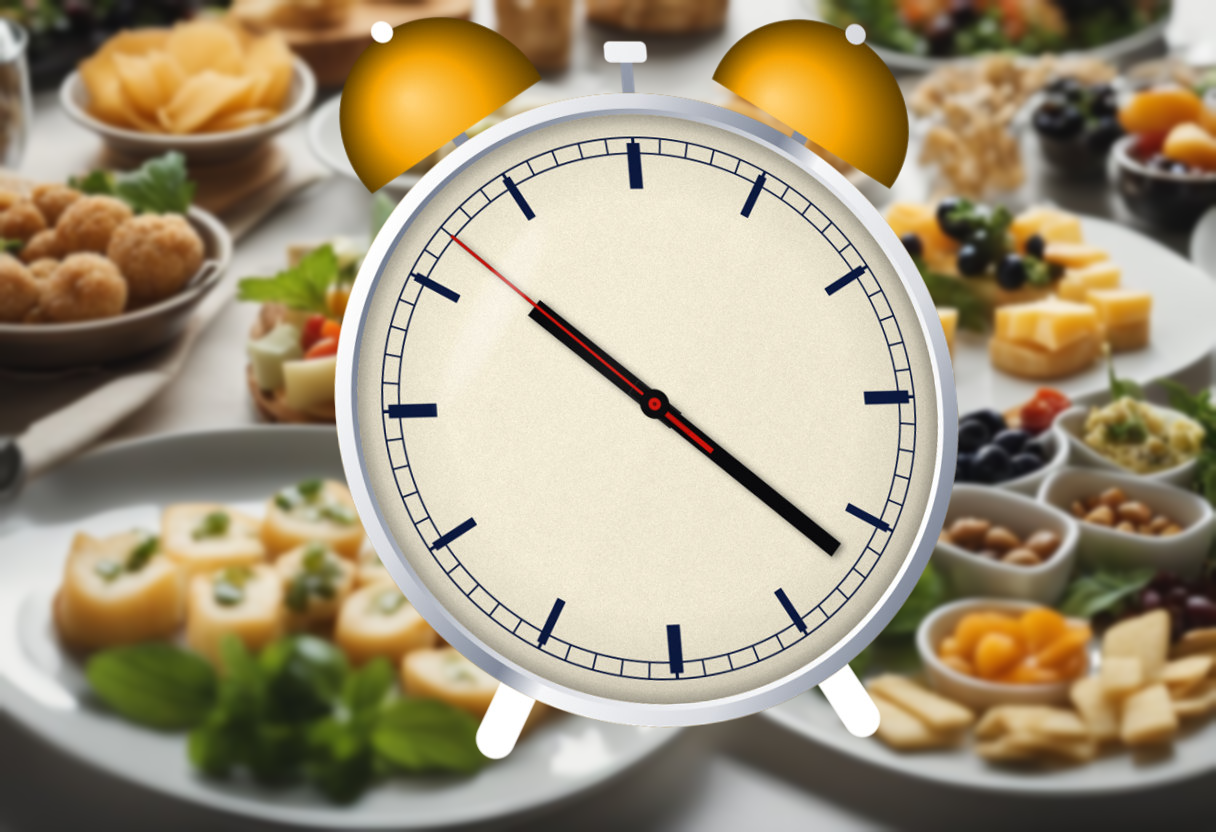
h=10 m=21 s=52
